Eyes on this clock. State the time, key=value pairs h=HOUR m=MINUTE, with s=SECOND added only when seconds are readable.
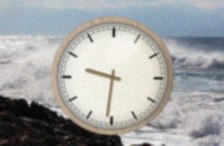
h=9 m=31
